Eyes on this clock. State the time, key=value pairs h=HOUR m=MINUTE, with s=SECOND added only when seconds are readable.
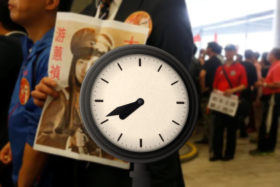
h=7 m=41
